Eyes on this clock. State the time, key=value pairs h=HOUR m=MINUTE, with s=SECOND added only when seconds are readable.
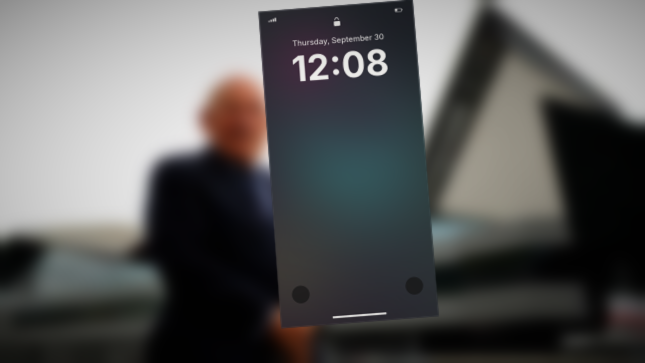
h=12 m=8
